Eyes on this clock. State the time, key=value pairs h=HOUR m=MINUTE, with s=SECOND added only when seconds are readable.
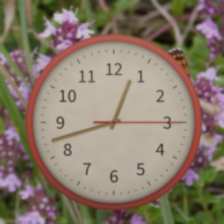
h=12 m=42 s=15
